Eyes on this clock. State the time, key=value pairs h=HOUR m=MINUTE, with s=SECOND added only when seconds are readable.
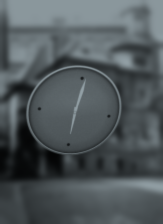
h=6 m=1
